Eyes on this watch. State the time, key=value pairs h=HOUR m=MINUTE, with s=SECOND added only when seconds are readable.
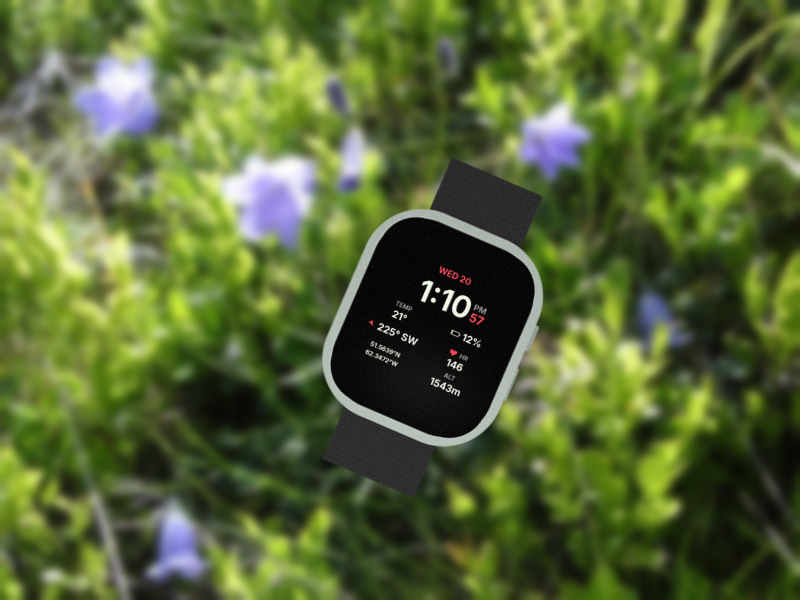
h=1 m=10 s=57
